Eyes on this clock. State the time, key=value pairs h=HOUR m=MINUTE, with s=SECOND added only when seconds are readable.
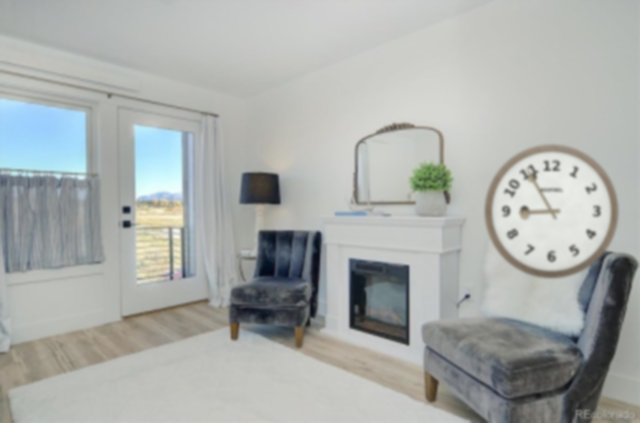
h=8 m=55
